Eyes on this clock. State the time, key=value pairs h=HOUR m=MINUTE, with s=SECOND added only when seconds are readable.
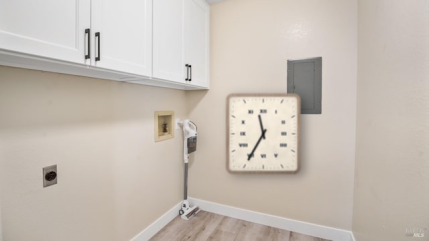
h=11 m=35
